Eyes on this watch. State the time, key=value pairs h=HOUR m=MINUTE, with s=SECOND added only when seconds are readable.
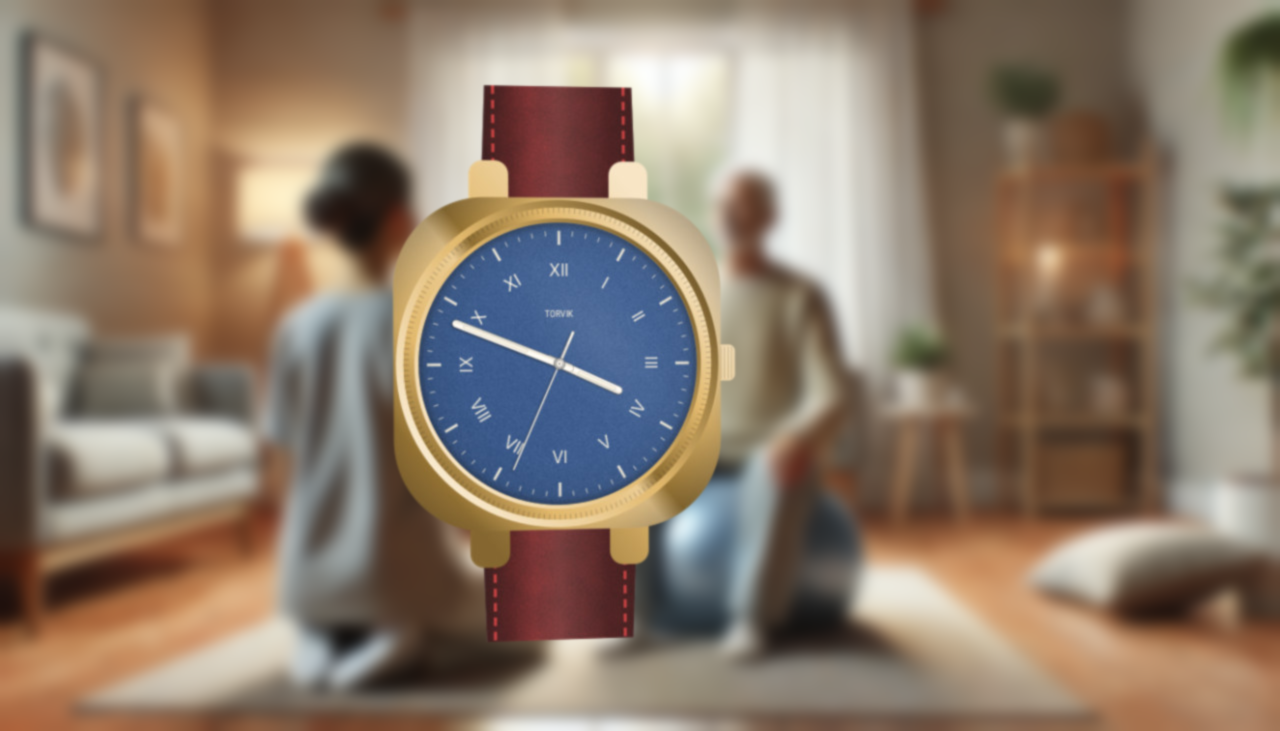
h=3 m=48 s=34
